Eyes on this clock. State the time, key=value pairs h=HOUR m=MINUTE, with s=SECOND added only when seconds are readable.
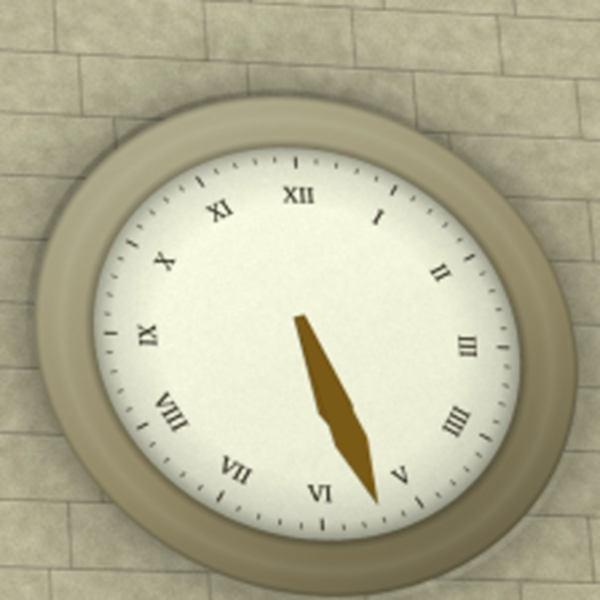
h=5 m=27
